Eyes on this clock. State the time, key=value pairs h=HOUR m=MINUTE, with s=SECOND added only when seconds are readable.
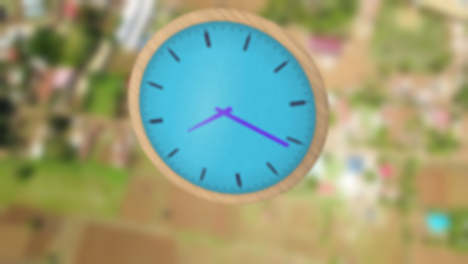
h=8 m=21
